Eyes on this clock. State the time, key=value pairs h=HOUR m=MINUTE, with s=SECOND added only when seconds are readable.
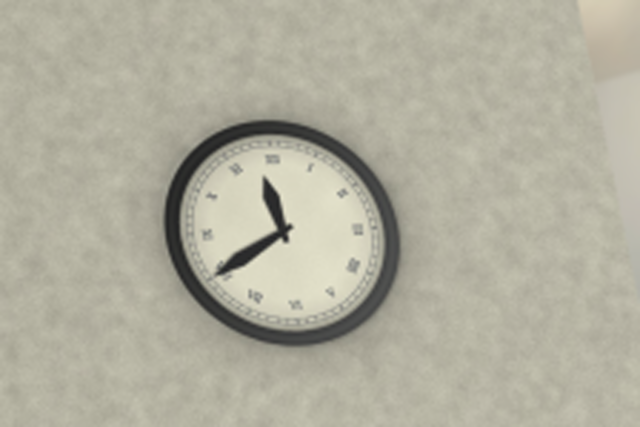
h=11 m=40
